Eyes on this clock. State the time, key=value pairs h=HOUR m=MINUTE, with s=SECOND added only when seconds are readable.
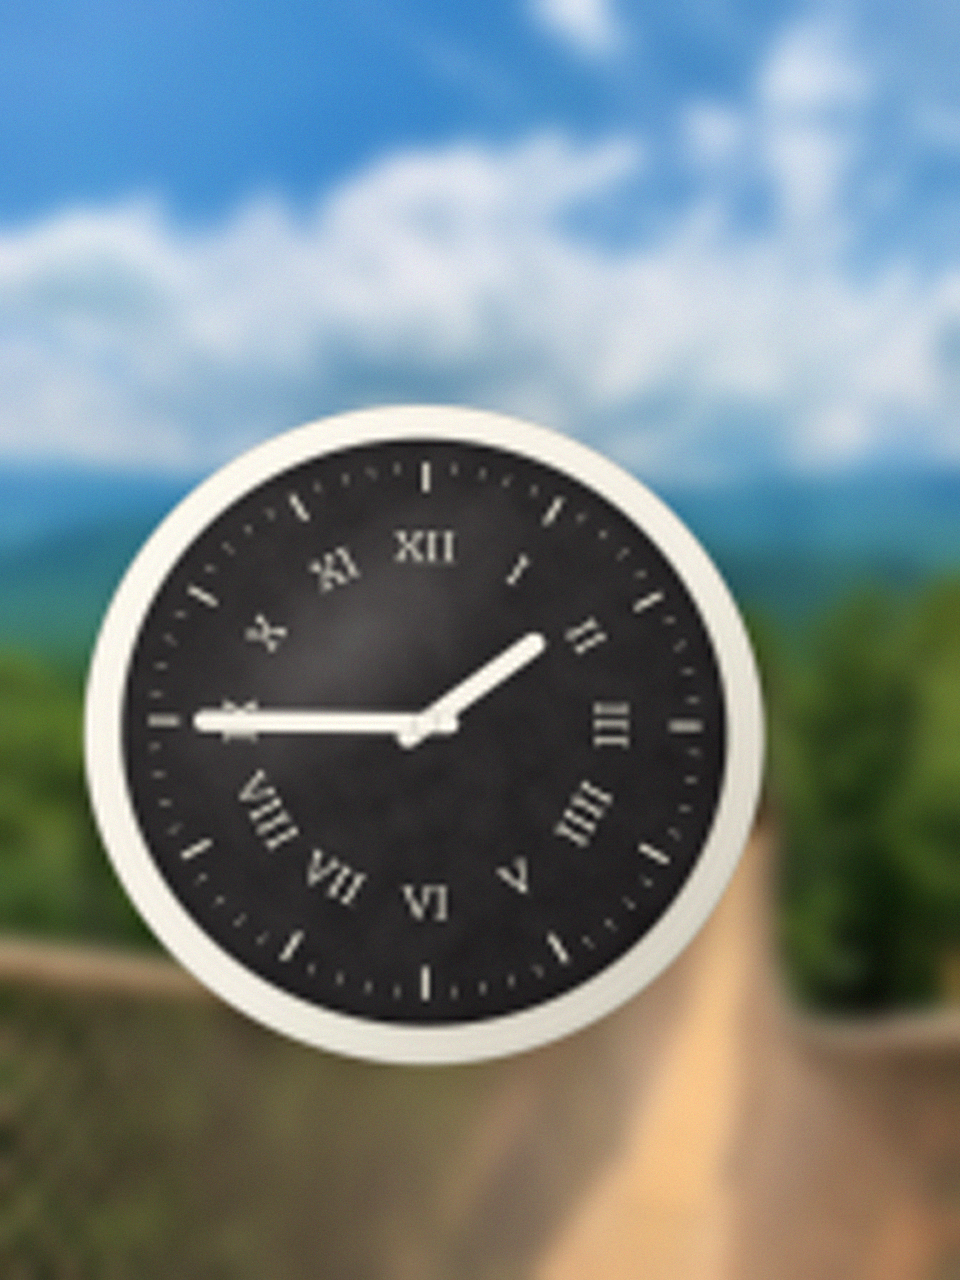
h=1 m=45
